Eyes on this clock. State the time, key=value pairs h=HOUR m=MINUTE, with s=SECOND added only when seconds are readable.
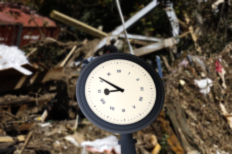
h=8 m=51
